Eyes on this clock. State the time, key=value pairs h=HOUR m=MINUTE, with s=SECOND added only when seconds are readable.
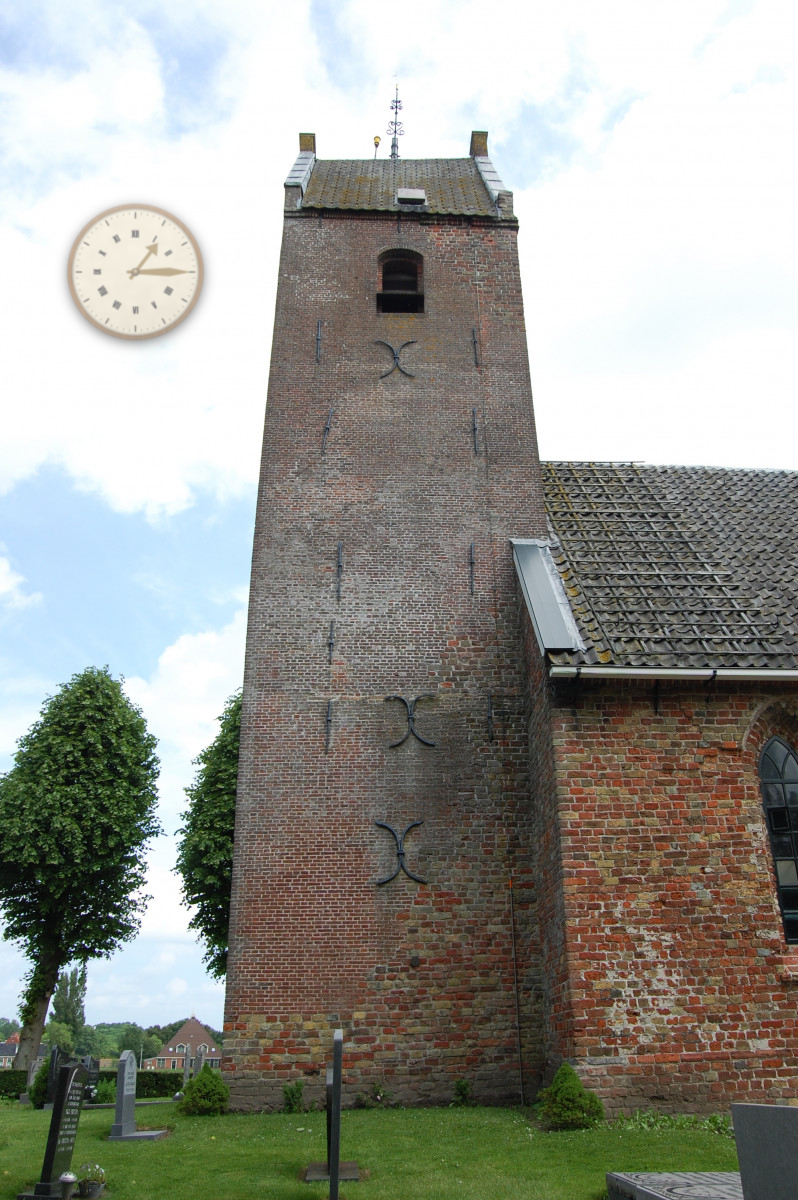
h=1 m=15
